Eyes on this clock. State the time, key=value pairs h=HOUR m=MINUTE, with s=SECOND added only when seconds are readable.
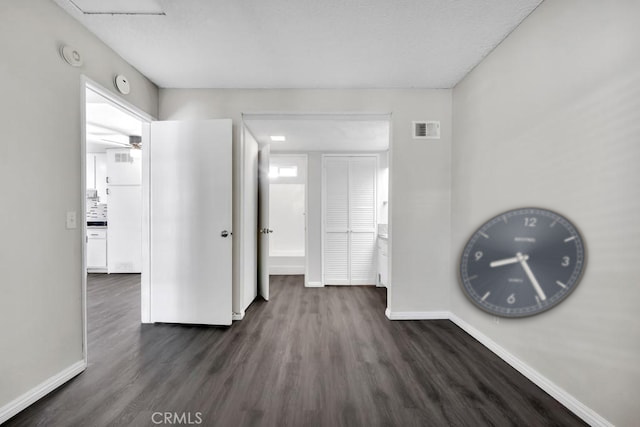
h=8 m=24
